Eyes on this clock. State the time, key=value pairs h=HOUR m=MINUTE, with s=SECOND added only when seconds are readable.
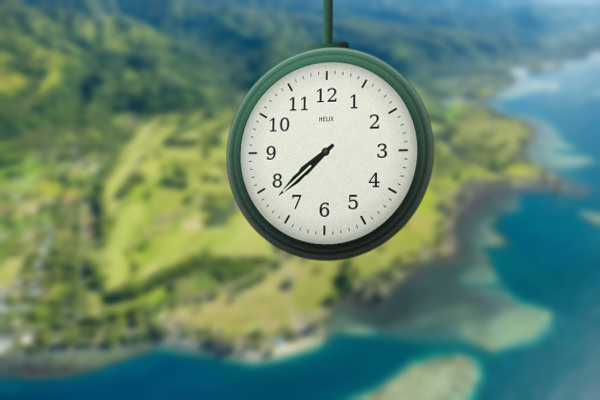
h=7 m=38
